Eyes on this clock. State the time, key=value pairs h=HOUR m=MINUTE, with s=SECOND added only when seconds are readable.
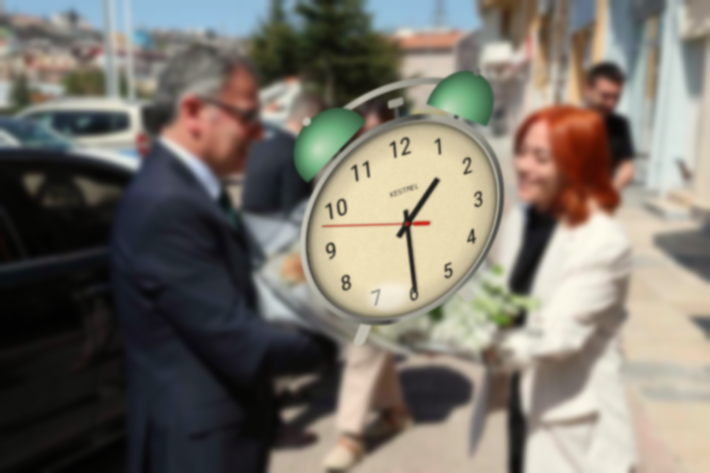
h=1 m=29 s=48
